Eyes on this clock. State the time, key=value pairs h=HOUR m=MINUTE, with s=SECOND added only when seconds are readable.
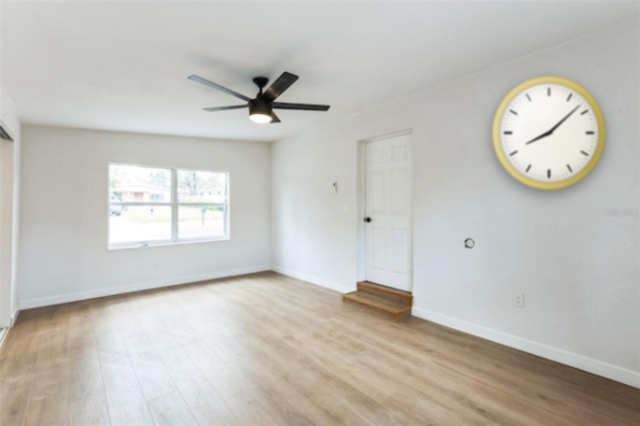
h=8 m=8
